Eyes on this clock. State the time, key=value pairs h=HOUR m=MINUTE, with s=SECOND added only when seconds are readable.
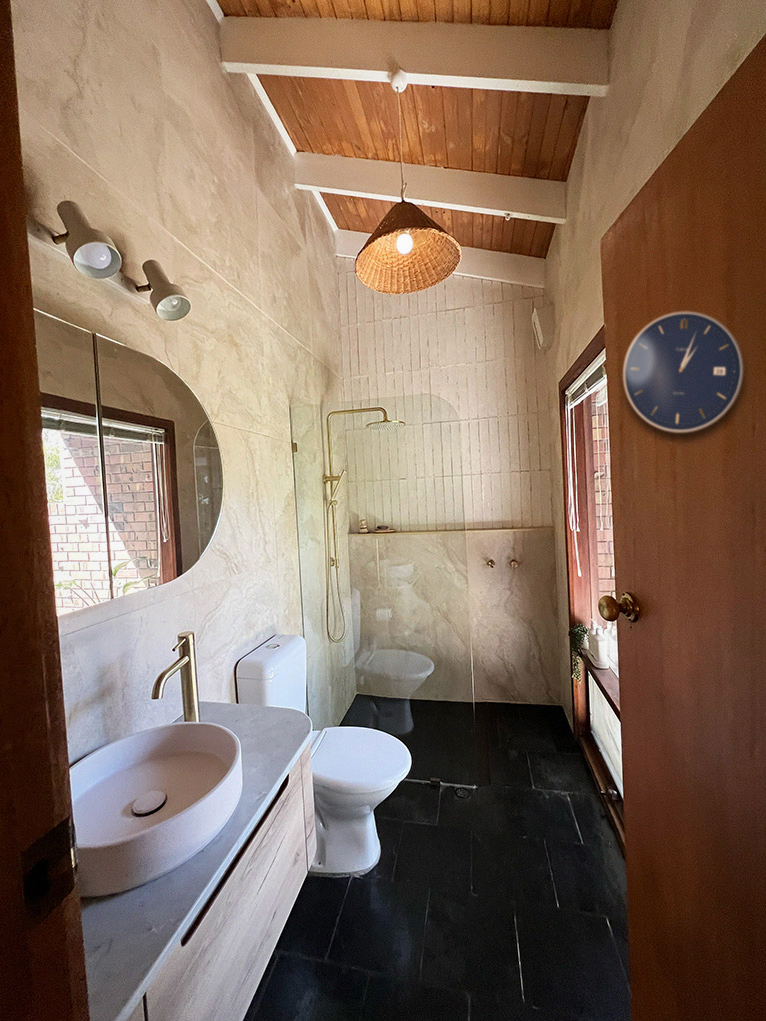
h=1 m=3
